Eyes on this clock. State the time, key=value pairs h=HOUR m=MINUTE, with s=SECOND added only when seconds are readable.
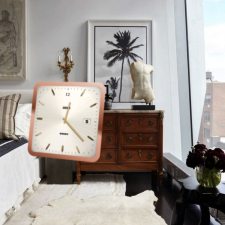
h=12 m=22
